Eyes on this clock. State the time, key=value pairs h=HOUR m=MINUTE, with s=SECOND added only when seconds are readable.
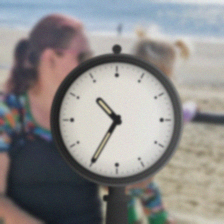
h=10 m=35
